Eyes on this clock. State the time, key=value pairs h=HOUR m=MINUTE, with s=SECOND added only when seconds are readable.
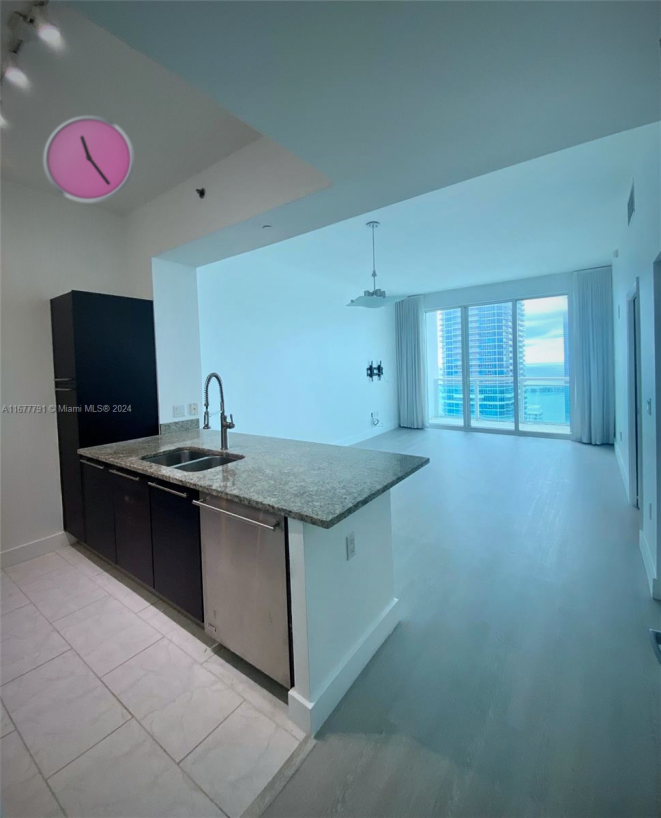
h=11 m=24
